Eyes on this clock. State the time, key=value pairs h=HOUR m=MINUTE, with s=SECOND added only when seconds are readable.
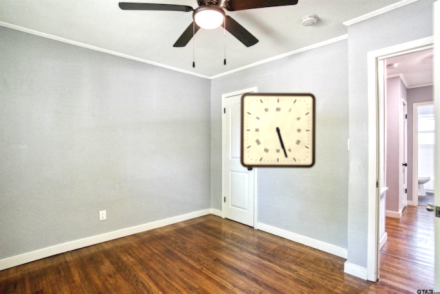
h=5 m=27
